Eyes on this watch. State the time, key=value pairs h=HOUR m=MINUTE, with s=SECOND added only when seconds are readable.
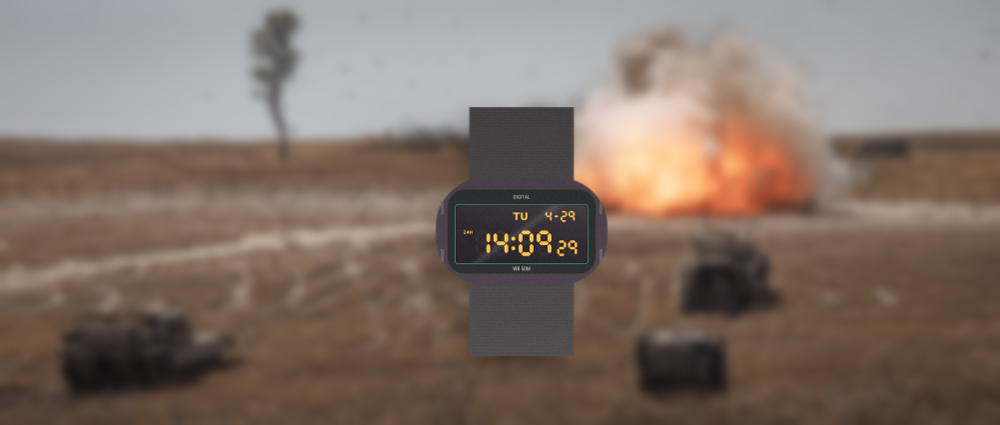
h=14 m=9 s=29
